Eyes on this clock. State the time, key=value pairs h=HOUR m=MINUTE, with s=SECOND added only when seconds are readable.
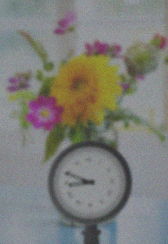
h=8 m=49
